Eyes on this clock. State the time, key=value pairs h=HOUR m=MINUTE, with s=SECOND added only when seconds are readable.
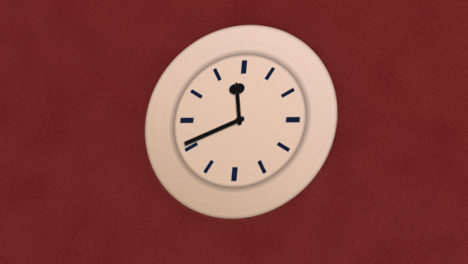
h=11 m=41
